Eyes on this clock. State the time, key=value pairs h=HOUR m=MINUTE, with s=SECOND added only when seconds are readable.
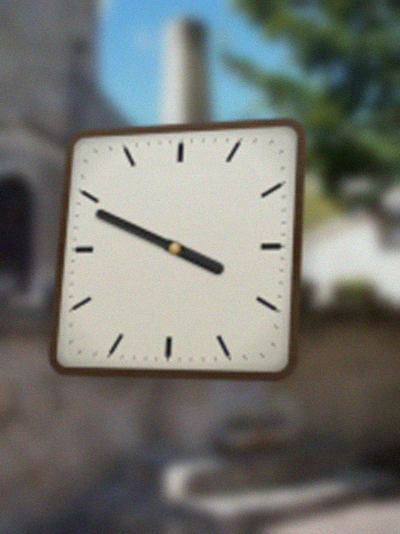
h=3 m=49
